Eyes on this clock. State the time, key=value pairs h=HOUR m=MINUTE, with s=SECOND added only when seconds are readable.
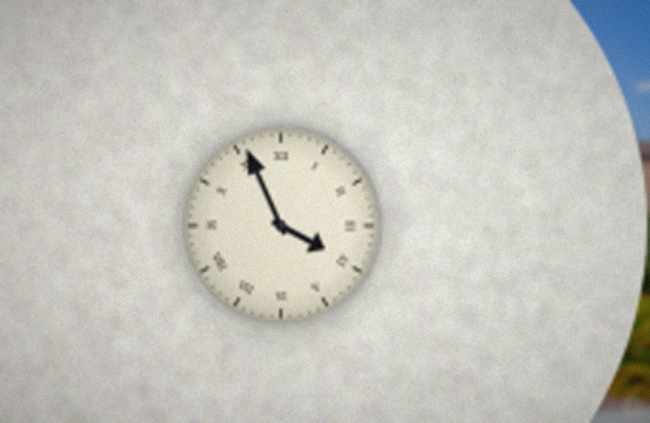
h=3 m=56
